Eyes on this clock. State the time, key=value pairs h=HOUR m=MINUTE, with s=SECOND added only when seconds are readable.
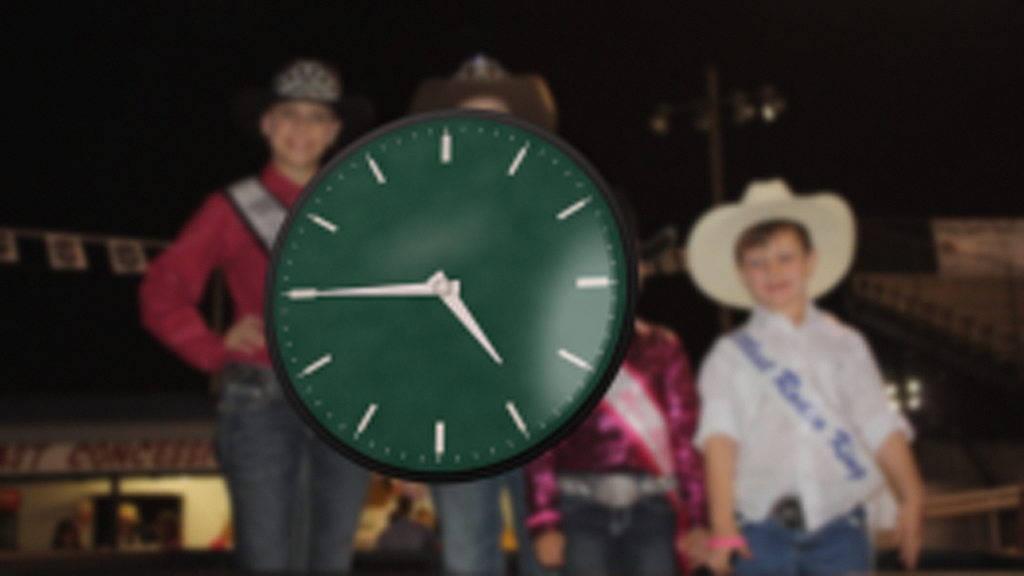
h=4 m=45
